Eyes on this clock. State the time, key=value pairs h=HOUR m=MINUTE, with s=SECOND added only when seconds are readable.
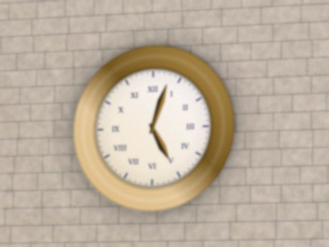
h=5 m=3
